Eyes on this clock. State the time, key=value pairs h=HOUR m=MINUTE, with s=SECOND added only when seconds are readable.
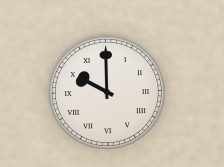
h=10 m=0
